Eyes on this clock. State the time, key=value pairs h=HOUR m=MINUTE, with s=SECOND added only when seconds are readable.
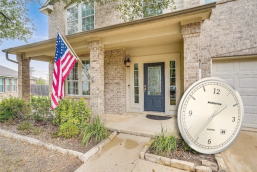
h=1 m=36
